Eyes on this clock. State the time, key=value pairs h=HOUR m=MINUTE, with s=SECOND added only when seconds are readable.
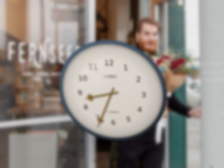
h=8 m=34
